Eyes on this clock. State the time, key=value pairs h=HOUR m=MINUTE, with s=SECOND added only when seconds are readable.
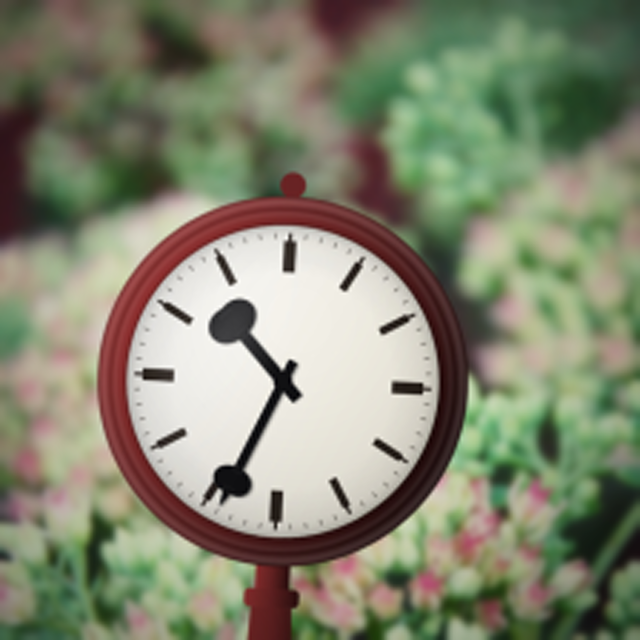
h=10 m=34
